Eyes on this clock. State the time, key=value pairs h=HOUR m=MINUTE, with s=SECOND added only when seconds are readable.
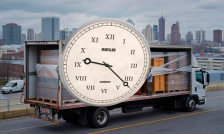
h=9 m=22
